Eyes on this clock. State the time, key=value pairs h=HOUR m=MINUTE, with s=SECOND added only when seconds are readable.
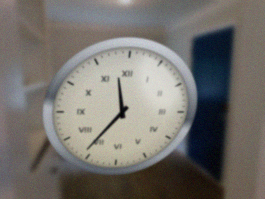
h=11 m=36
